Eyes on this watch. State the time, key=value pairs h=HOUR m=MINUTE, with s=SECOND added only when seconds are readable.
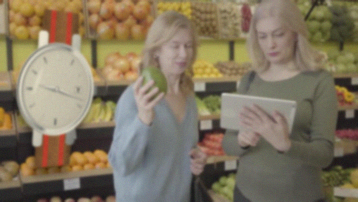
h=9 m=18
